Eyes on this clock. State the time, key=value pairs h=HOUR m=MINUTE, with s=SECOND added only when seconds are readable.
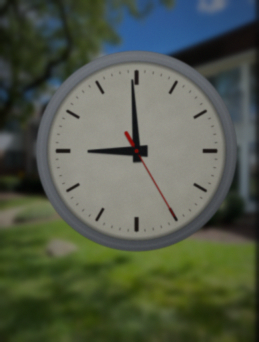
h=8 m=59 s=25
